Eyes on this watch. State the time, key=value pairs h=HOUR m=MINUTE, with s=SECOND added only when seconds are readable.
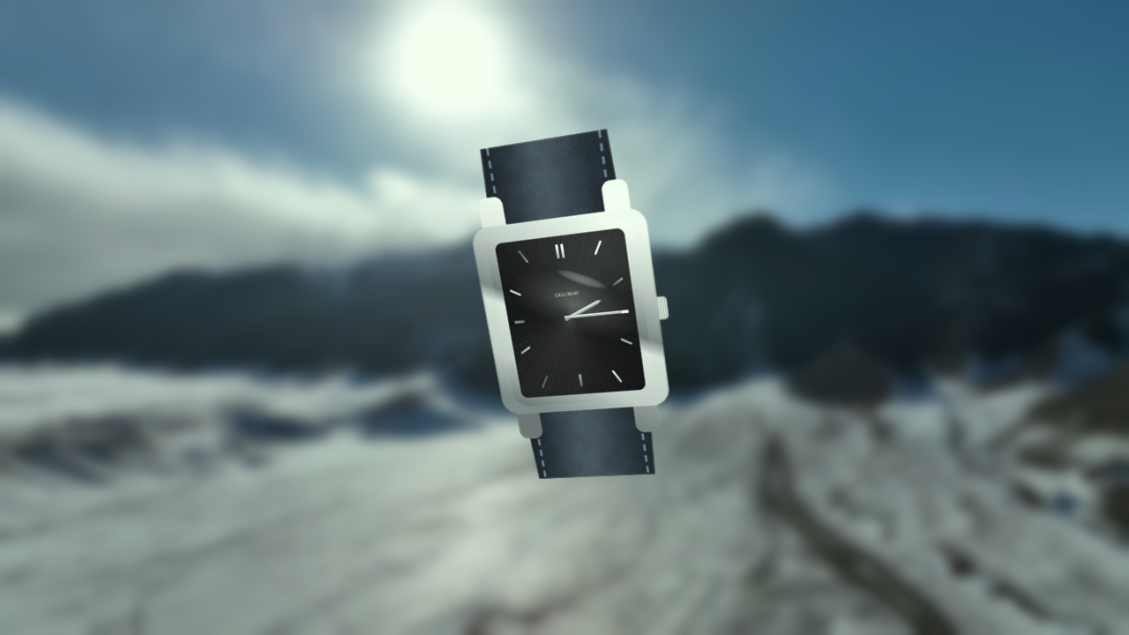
h=2 m=15
